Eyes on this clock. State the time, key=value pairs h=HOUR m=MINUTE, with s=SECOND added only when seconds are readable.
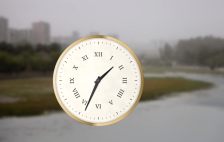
h=1 m=34
